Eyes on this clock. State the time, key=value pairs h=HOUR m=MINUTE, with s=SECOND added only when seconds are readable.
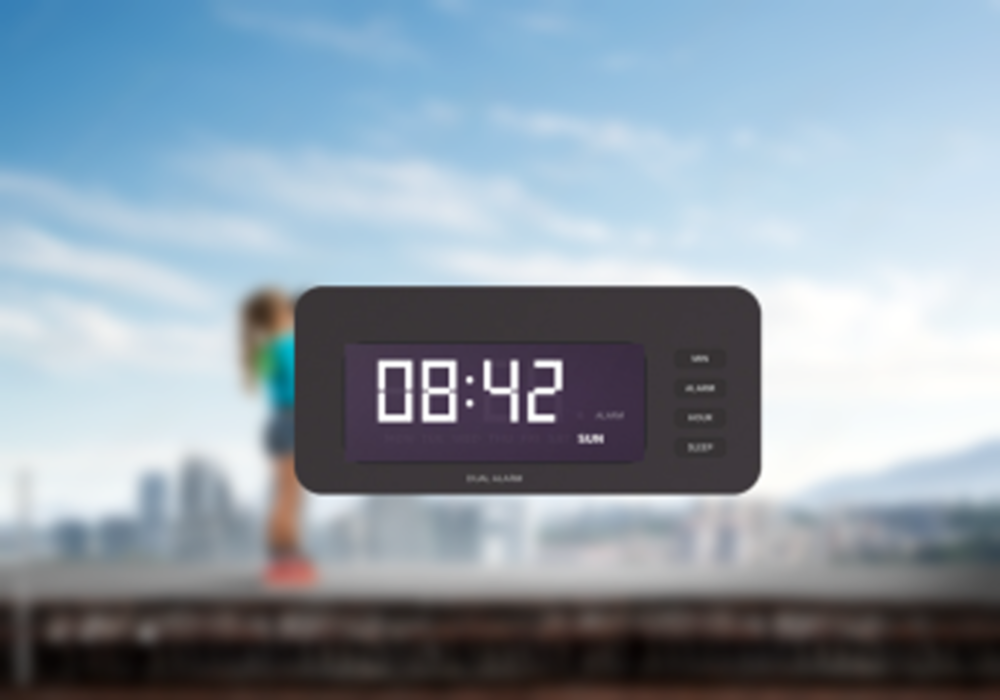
h=8 m=42
